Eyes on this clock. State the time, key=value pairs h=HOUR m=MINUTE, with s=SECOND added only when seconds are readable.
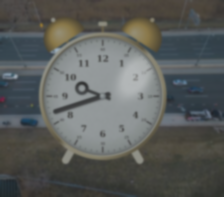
h=9 m=42
